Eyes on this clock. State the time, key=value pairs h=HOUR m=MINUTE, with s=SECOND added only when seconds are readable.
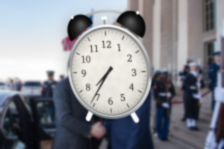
h=7 m=36
